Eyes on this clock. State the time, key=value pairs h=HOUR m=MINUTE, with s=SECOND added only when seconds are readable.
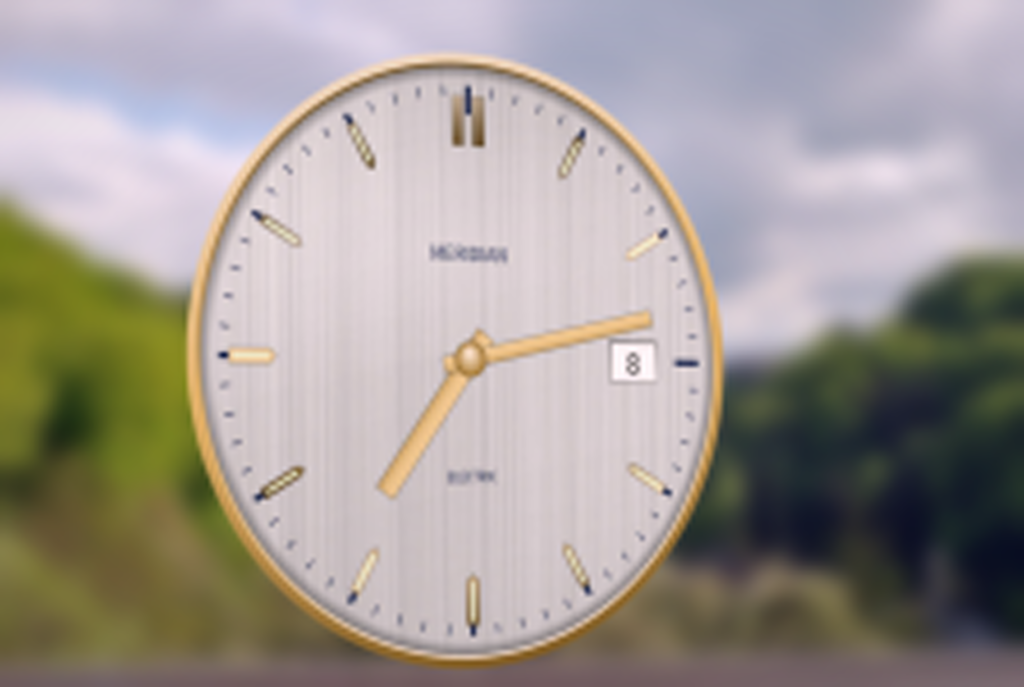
h=7 m=13
